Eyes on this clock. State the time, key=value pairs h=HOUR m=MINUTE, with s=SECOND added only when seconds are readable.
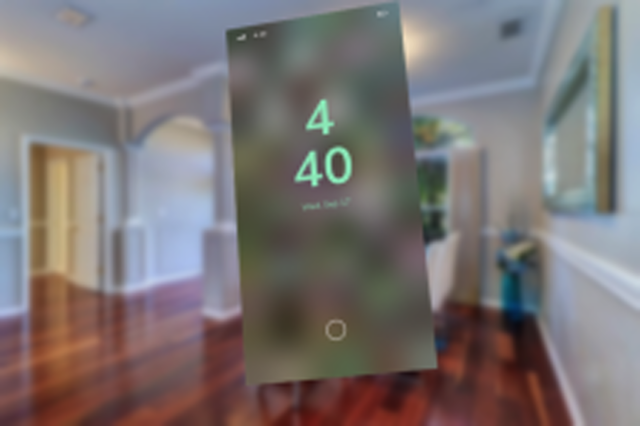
h=4 m=40
